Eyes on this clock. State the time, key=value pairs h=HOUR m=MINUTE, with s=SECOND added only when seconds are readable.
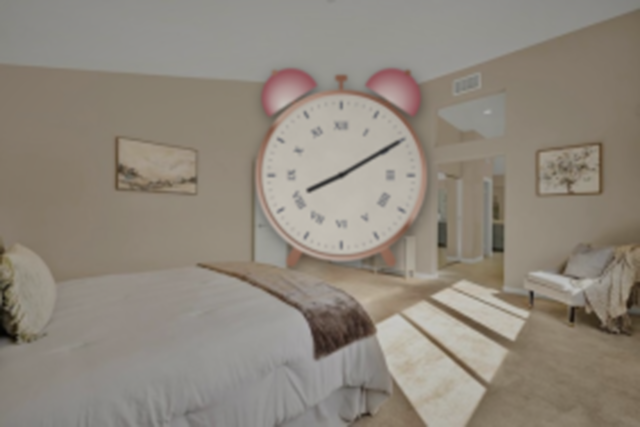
h=8 m=10
